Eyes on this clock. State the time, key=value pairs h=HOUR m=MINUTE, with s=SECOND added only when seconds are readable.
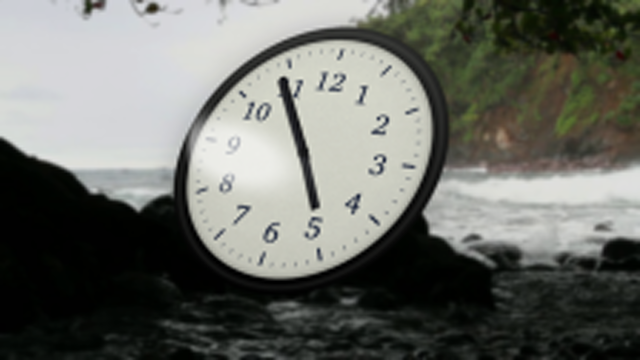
h=4 m=54
